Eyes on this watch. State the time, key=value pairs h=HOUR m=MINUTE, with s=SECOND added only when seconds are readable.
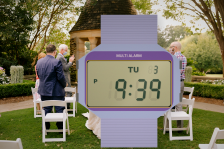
h=9 m=39
